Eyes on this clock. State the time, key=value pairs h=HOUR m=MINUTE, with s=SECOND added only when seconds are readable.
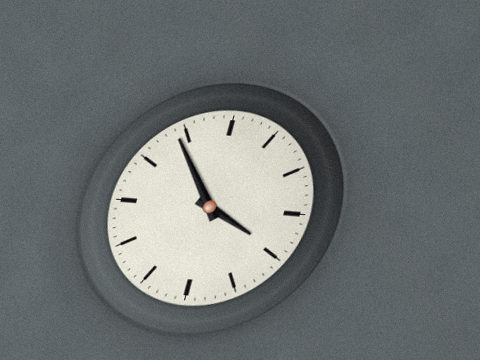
h=3 m=54
